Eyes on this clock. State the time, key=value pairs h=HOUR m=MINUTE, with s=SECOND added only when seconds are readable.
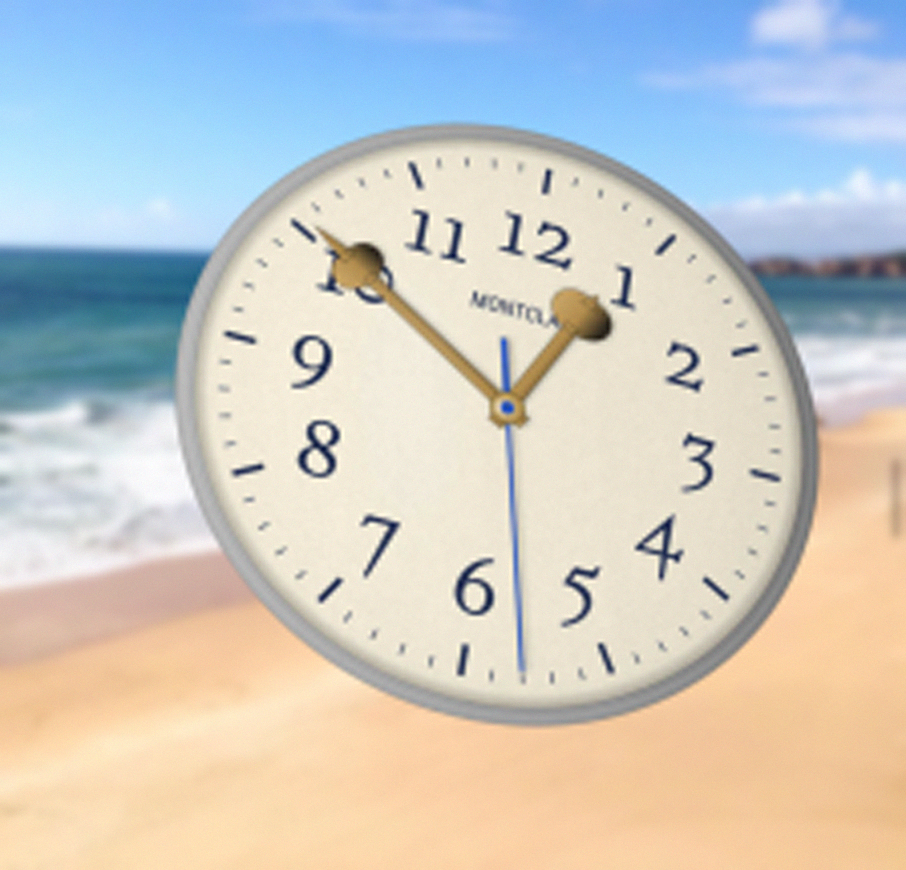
h=12 m=50 s=28
